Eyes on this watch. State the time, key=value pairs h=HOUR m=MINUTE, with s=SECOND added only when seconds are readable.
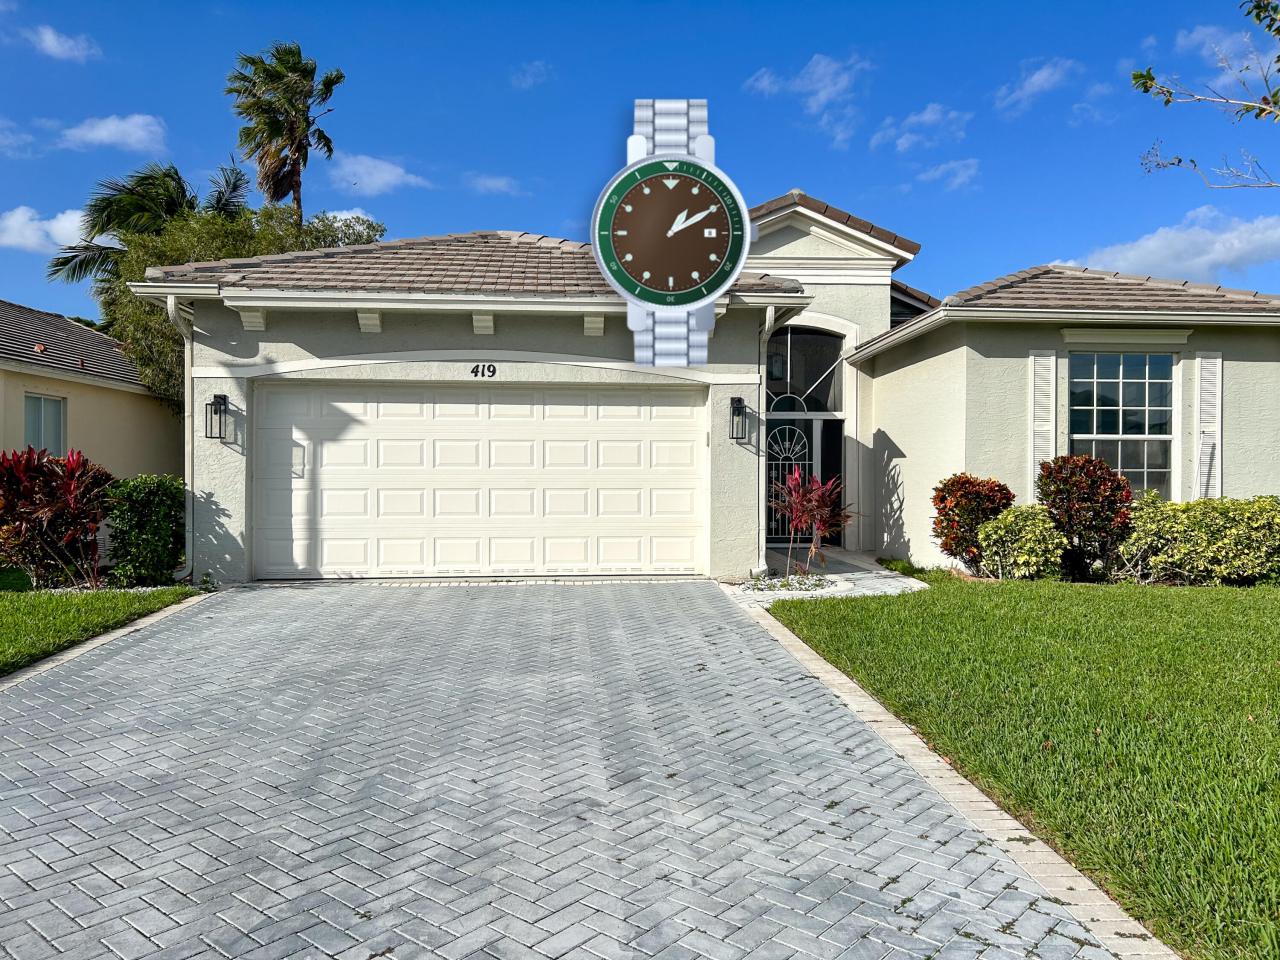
h=1 m=10
